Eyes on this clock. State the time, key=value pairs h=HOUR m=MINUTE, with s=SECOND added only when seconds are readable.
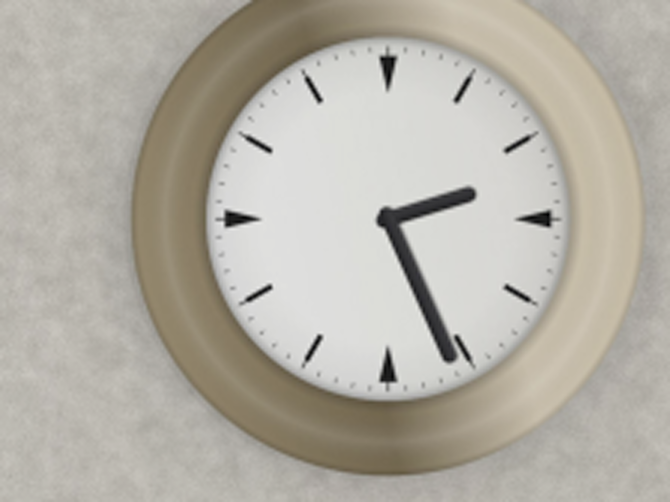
h=2 m=26
